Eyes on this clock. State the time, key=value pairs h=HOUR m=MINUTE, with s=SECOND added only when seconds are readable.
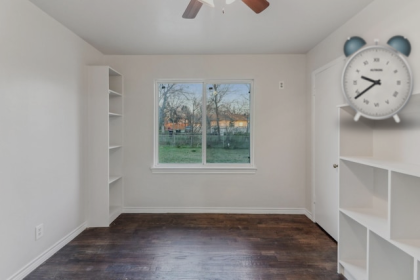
h=9 m=39
